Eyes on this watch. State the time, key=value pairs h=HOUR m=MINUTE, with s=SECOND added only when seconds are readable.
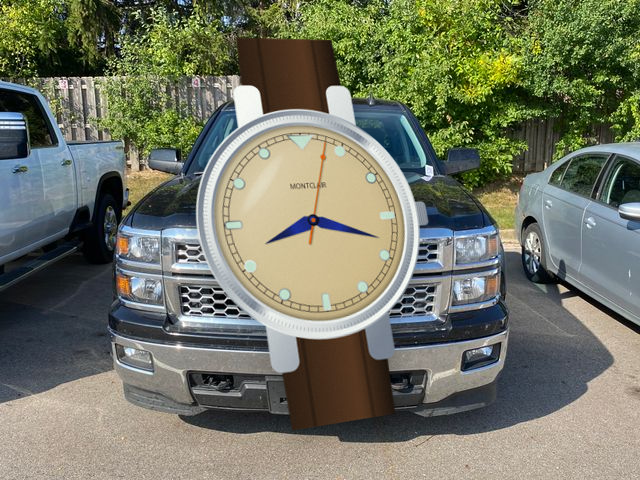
h=8 m=18 s=3
